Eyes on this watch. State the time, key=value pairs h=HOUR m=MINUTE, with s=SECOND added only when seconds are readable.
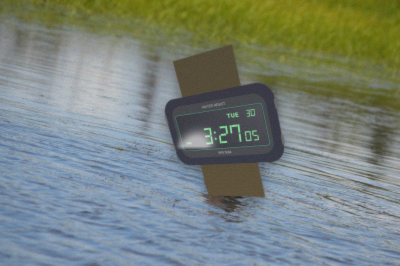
h=3 m=27 s=5
